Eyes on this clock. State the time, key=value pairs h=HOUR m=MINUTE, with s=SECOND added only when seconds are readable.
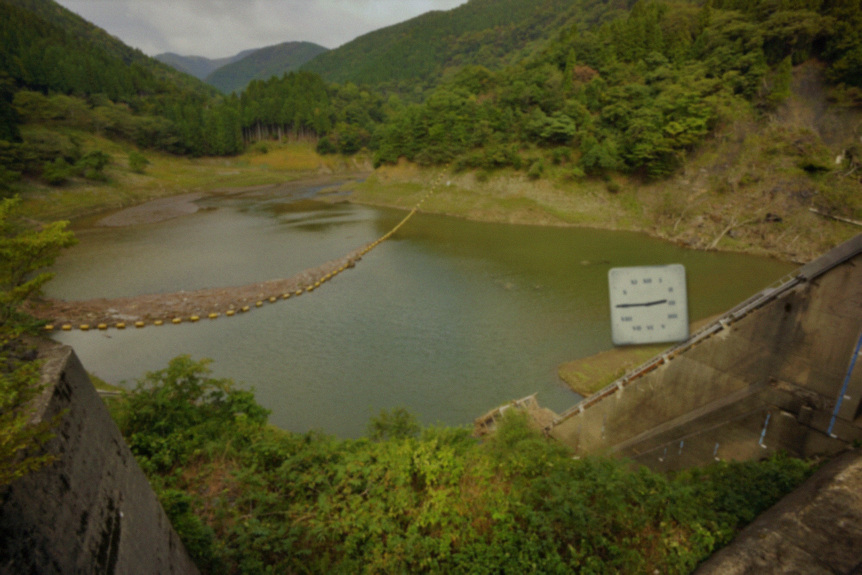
h=2 m=45
